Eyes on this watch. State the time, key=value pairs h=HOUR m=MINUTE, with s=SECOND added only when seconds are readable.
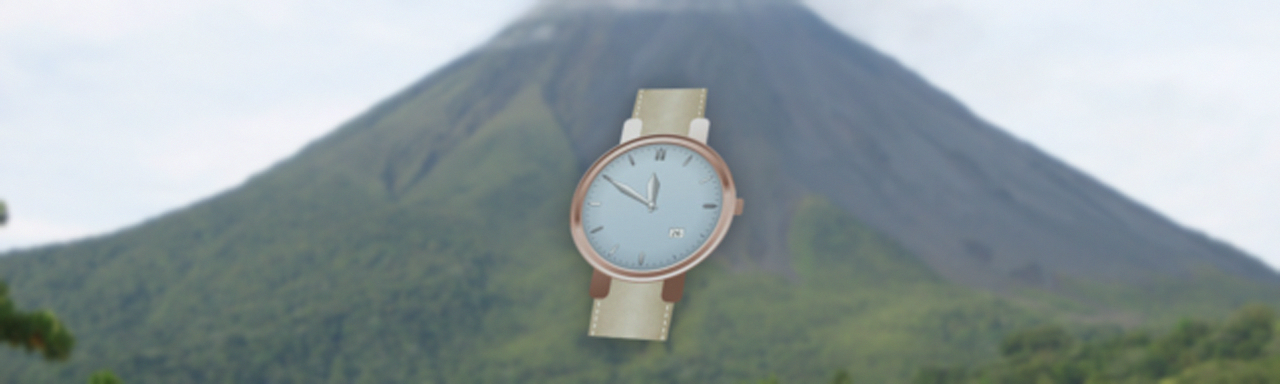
h=11 m=50
